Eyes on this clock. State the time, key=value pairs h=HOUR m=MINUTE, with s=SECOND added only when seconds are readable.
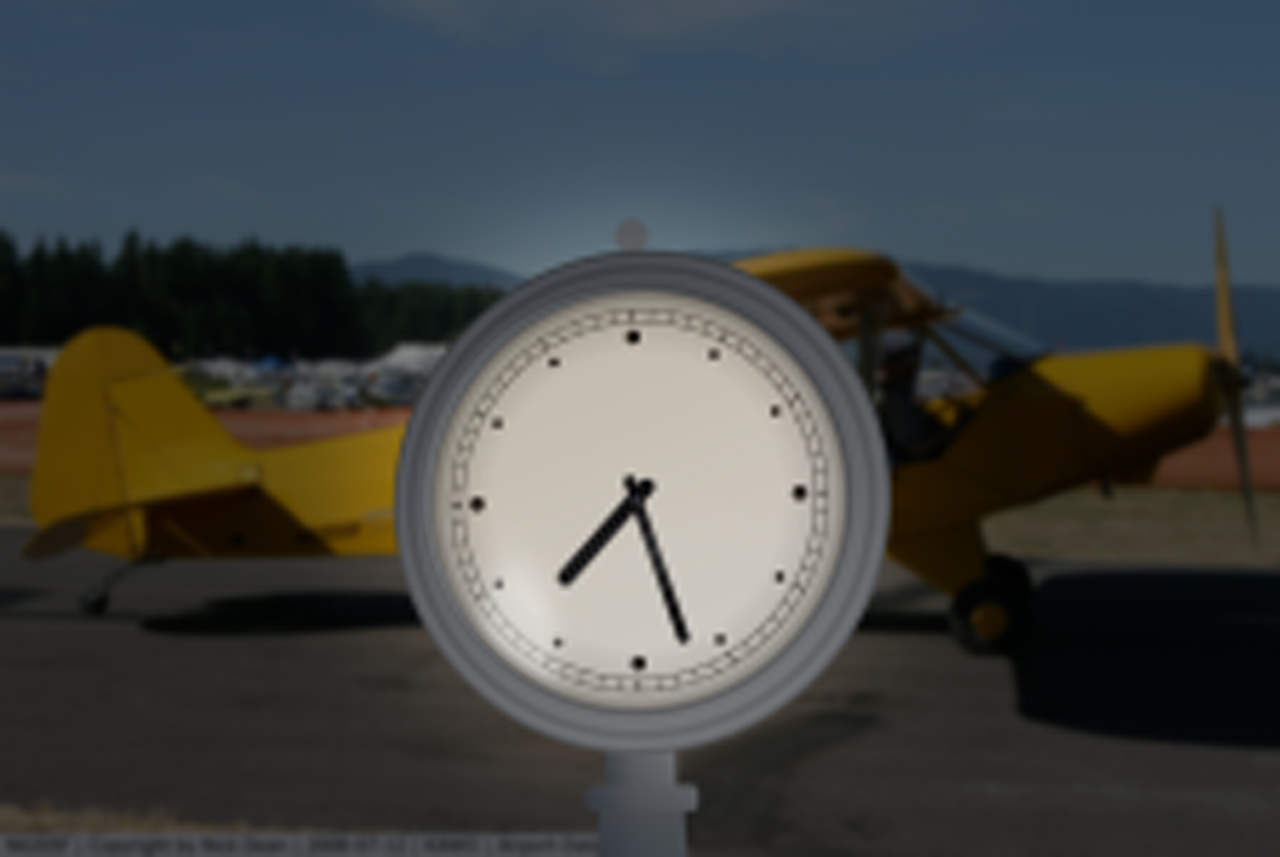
h=7 m=27
